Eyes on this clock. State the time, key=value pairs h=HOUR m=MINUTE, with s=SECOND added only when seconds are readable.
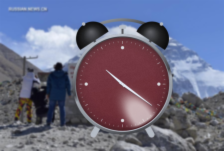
h=10 m=21
